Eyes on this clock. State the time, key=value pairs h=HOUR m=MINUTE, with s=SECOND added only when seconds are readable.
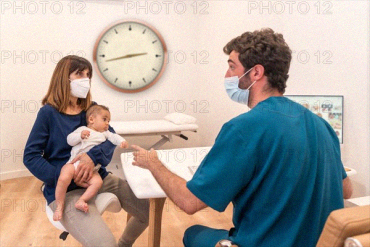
h=2 m=43
